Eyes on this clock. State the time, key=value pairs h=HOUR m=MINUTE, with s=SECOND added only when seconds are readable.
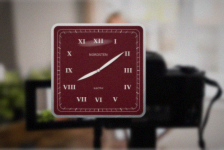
h=8 m=9
